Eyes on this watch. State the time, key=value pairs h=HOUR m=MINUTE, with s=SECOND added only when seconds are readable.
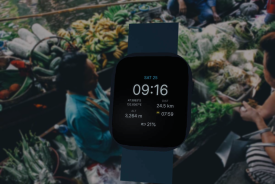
h=9 m=16
